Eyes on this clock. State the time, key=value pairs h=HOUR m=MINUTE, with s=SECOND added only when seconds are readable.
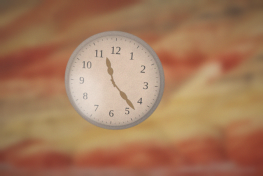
h=11 m=23
